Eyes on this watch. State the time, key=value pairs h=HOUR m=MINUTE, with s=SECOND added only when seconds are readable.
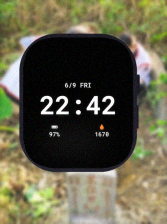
h=22 m=42
